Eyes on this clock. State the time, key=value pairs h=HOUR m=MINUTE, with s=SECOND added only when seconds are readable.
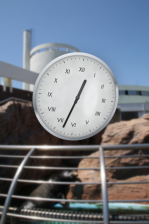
h=12 m=33
